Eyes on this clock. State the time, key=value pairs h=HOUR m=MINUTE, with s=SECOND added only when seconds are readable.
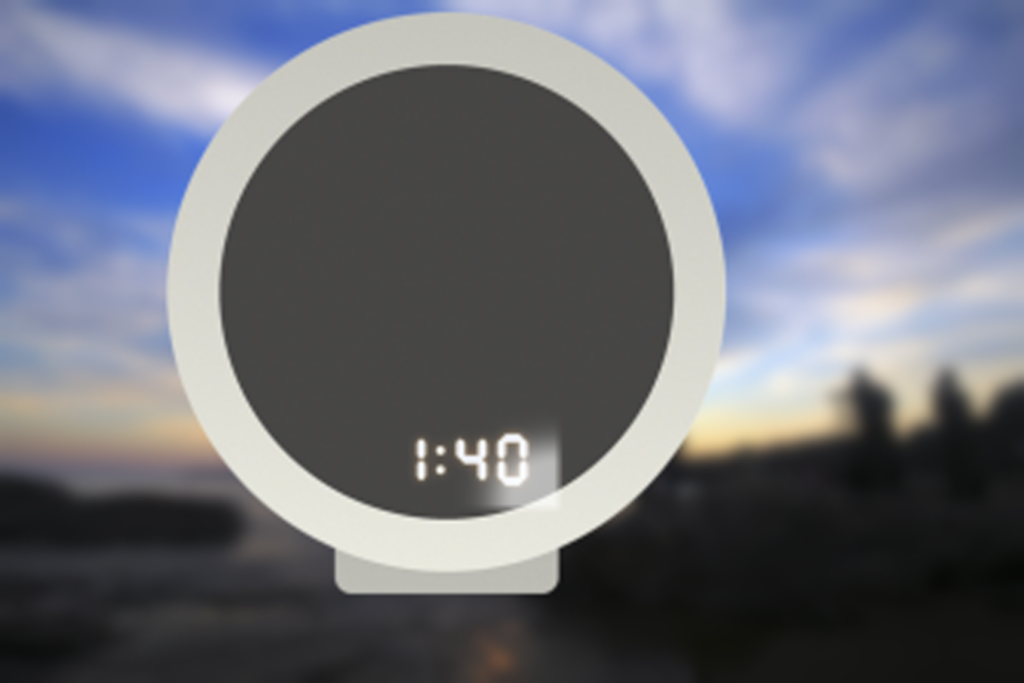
h=1 m=40
